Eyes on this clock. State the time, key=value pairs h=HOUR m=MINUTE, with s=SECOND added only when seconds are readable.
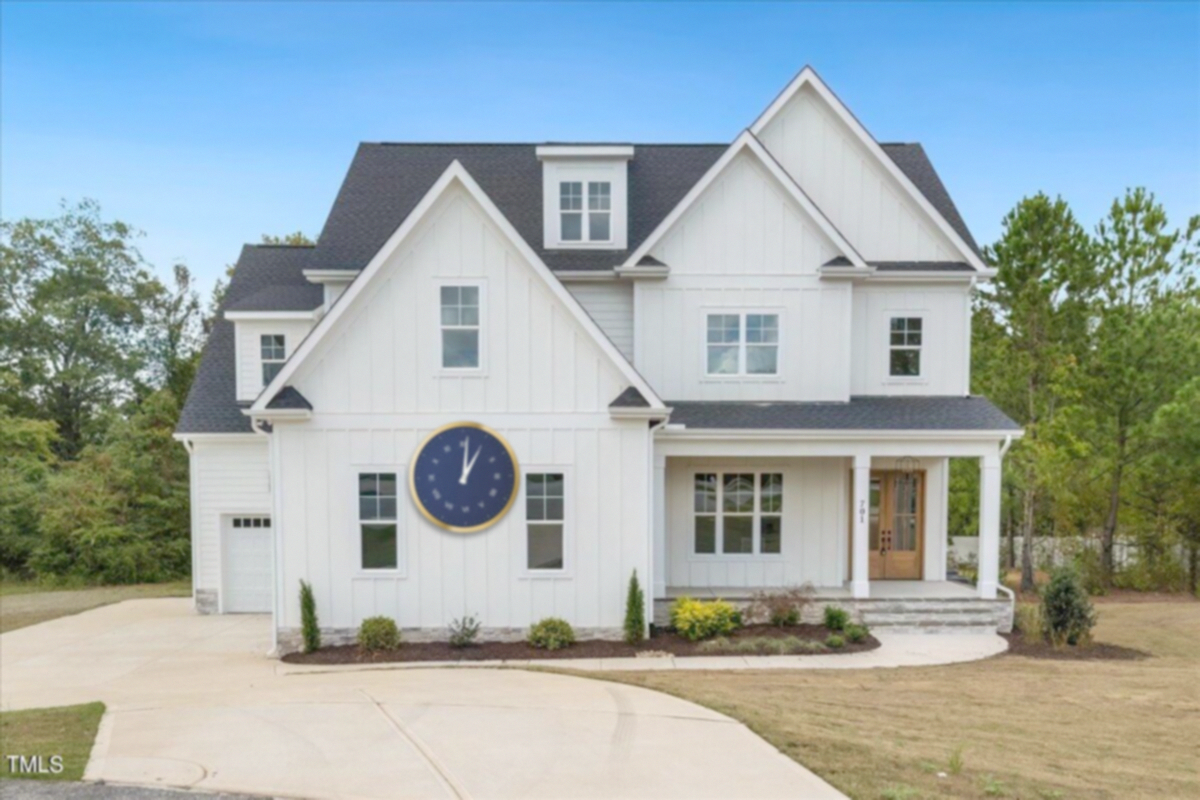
h=1 m=1
